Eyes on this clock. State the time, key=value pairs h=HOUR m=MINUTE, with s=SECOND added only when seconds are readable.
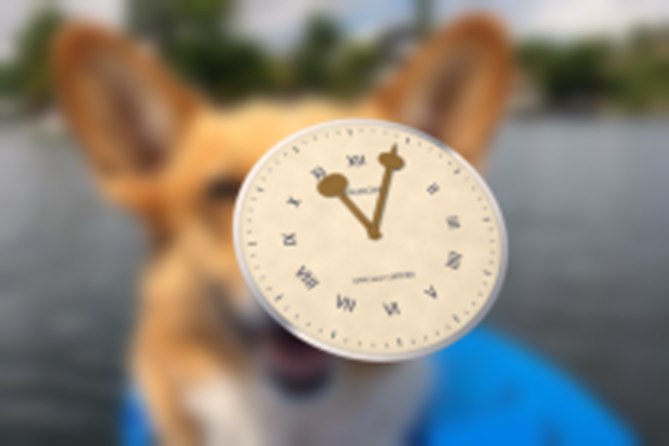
h=11 m=4
